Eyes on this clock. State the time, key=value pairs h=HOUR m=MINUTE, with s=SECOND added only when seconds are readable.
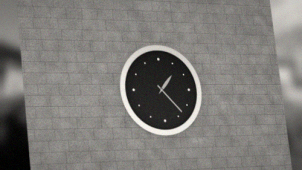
h=1 m=23
